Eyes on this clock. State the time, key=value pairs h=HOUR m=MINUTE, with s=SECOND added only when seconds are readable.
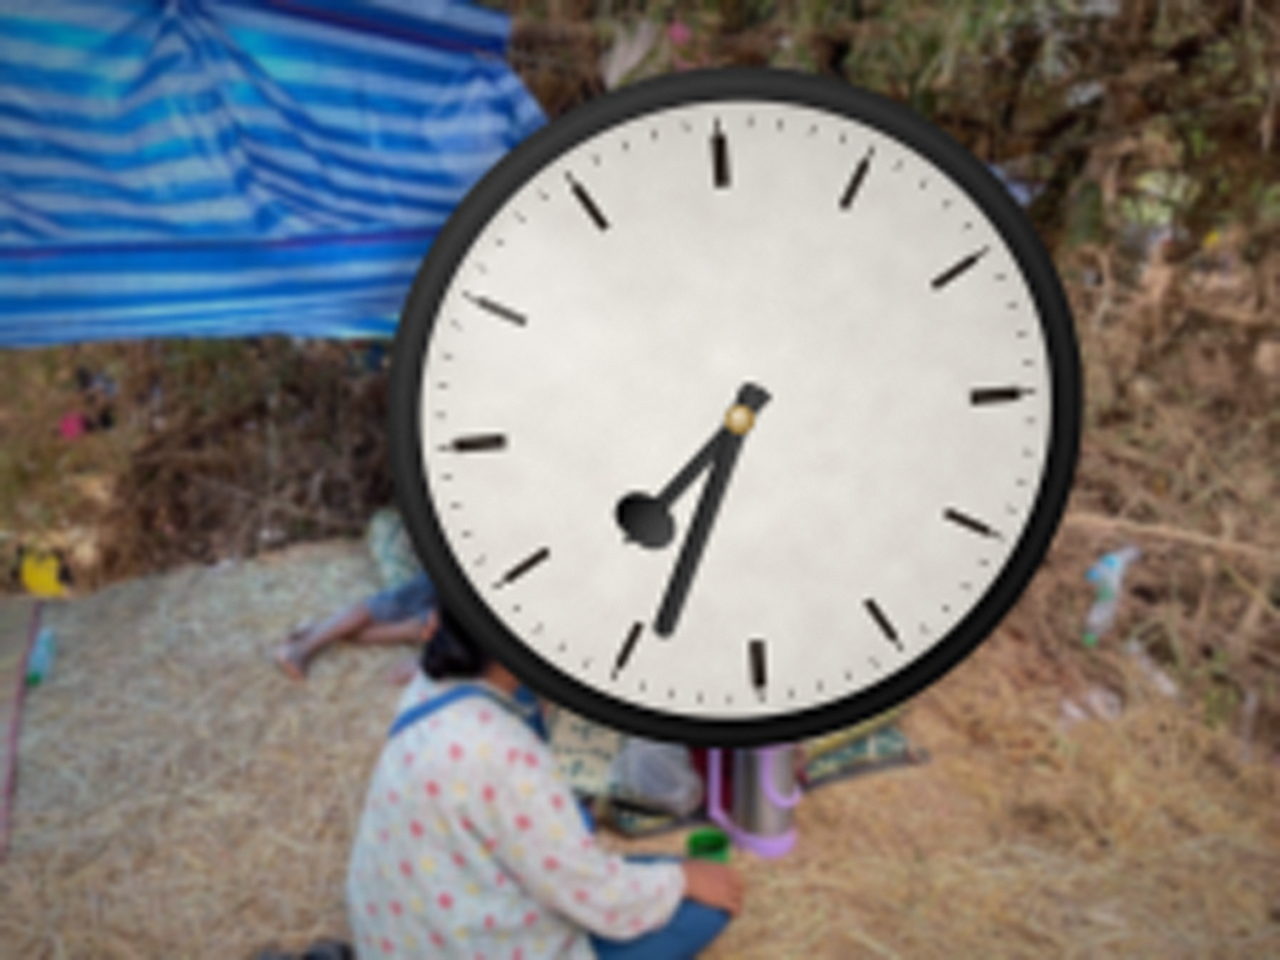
h=7 m=34
